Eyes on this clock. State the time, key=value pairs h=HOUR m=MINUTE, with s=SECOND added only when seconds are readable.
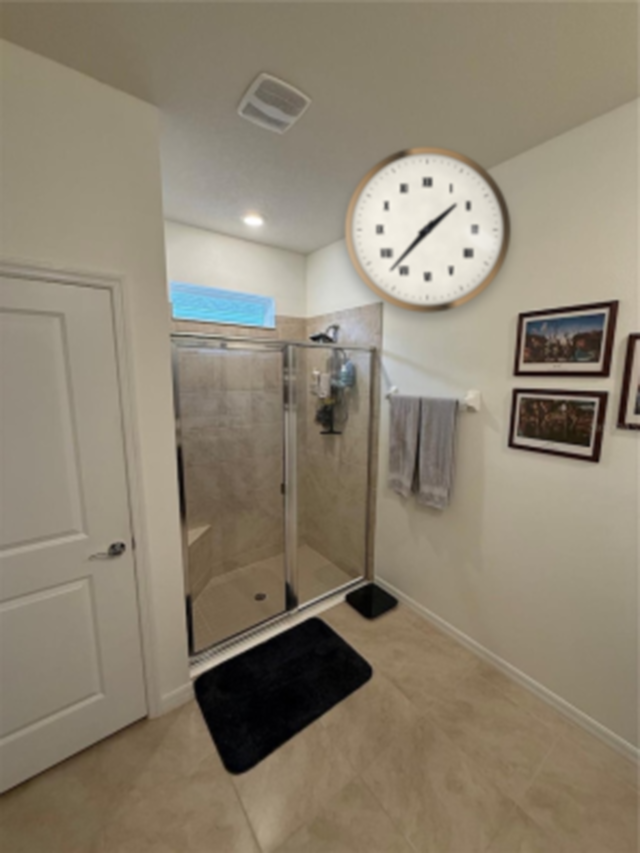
h=1 m=37
